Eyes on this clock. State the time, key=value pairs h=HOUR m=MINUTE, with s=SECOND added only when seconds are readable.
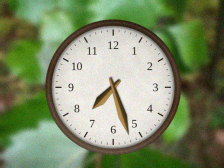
h=7 m=27
